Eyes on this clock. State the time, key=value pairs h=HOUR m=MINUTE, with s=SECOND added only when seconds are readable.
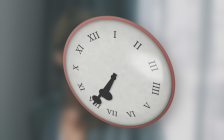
h=7 m=40
